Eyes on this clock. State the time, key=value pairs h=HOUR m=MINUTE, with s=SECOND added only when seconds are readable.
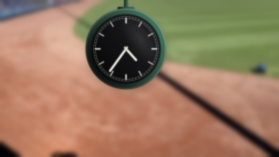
h=4 m=36
